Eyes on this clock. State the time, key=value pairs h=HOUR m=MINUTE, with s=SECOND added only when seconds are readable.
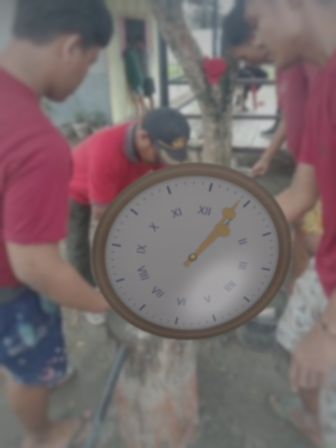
h=1 m=4
